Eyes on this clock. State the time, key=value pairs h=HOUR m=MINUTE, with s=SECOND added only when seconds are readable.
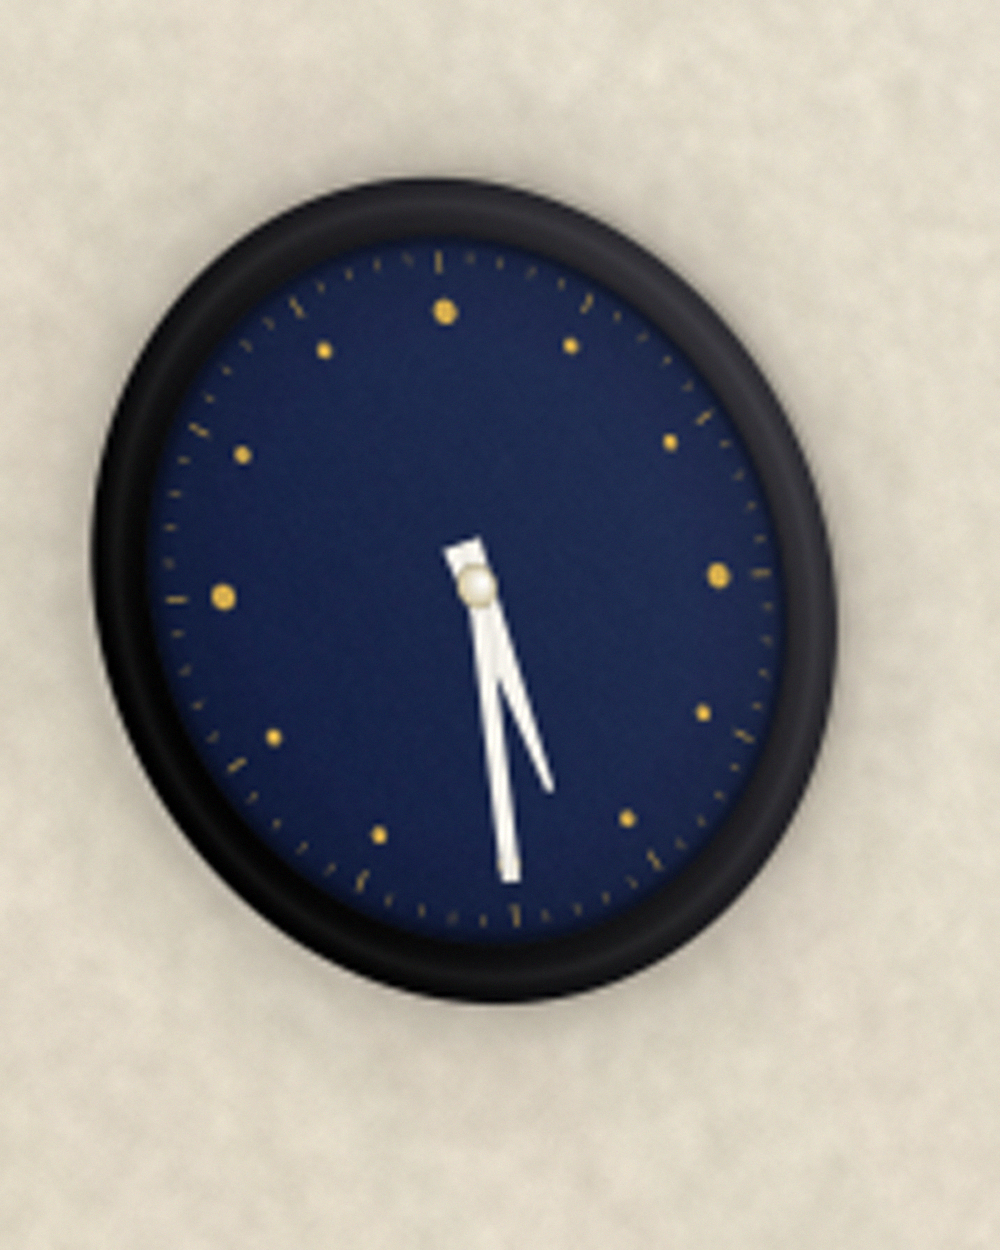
h=5 m=30
